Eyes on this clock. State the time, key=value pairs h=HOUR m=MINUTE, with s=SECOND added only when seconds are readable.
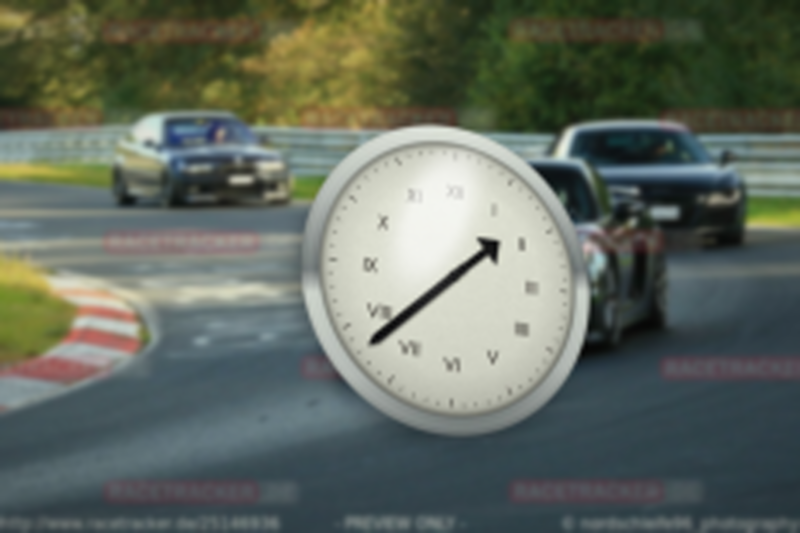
h=1 m=38
